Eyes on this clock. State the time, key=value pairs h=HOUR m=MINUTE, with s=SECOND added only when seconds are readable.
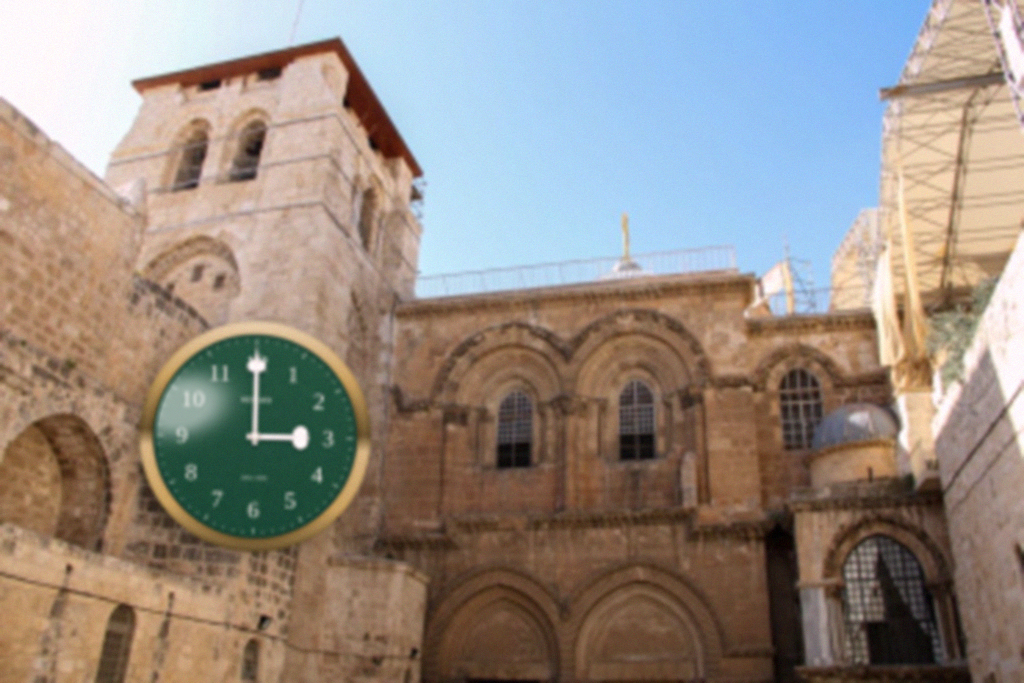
h=3 m=0
